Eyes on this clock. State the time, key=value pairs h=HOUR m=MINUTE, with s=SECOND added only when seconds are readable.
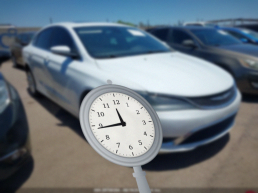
h=11 m=44
